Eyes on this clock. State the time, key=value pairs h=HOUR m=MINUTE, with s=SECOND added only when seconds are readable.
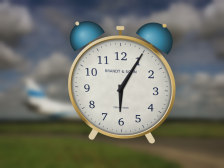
h=6 m=5
